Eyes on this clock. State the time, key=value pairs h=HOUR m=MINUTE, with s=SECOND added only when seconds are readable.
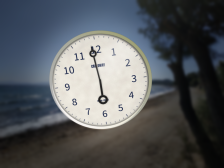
h=5 m=59
